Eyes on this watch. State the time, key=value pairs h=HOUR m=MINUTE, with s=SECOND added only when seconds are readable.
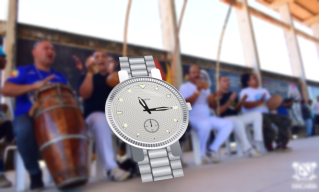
h=11 m=15
